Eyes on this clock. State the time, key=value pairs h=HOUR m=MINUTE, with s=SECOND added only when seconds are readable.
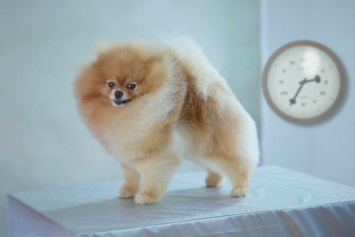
h=2 m=35
